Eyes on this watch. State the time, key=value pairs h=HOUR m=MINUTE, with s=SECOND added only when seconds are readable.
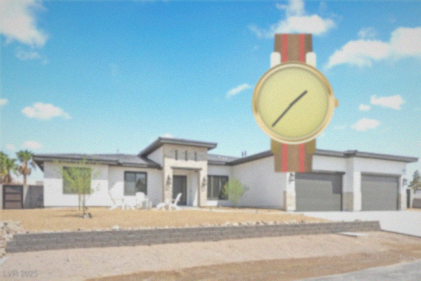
h=1 m=37
